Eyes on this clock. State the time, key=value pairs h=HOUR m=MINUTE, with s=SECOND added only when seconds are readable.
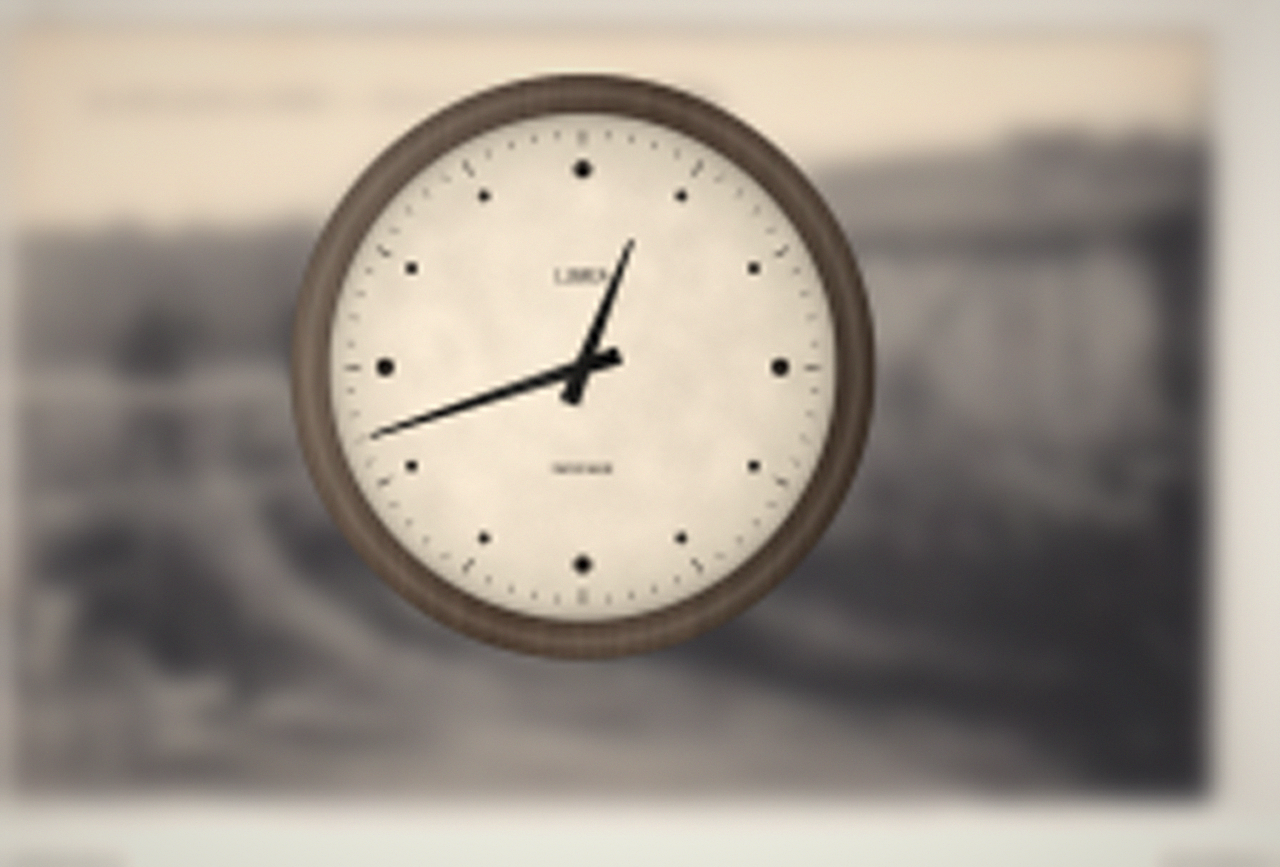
h=12 m=42
